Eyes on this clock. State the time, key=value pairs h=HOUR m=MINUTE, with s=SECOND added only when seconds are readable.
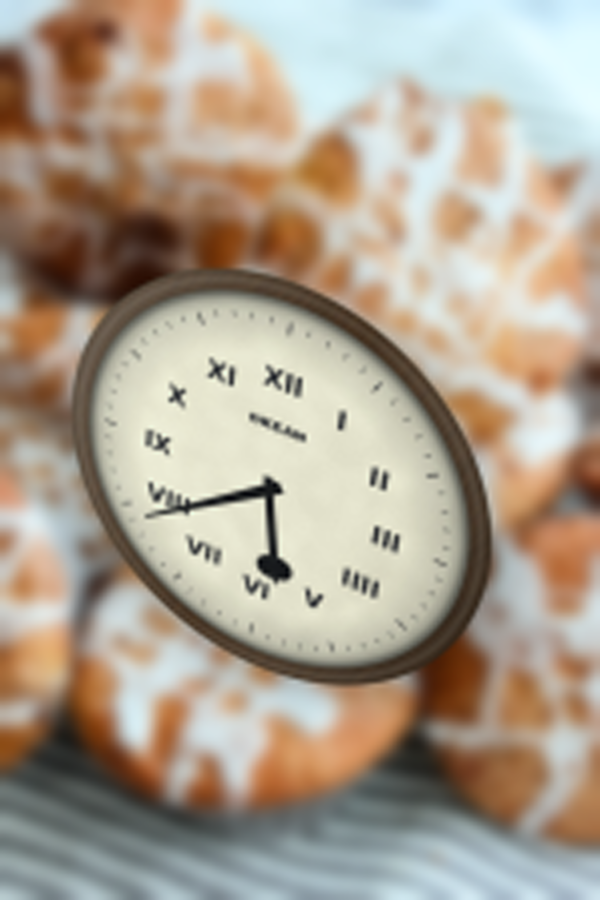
h=5 m=39
